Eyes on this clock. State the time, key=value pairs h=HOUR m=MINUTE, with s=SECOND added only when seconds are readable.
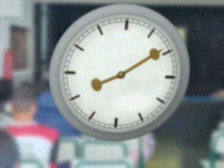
h=8 m=9
